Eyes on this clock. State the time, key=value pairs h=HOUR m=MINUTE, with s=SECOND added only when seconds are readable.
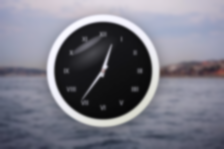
h=12 m=36
